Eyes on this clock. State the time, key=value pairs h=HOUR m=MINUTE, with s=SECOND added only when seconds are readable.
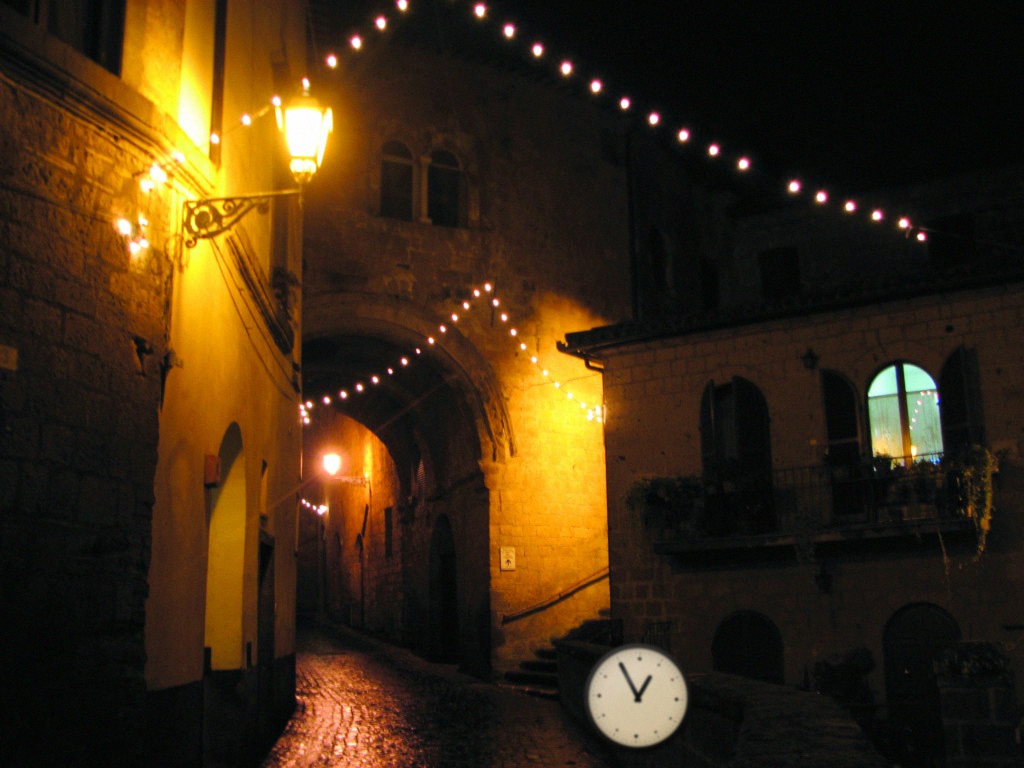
h=12 m=55
